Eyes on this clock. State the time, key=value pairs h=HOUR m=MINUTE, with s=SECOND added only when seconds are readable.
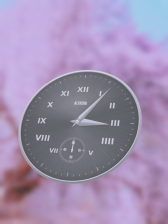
h=3 m=6
